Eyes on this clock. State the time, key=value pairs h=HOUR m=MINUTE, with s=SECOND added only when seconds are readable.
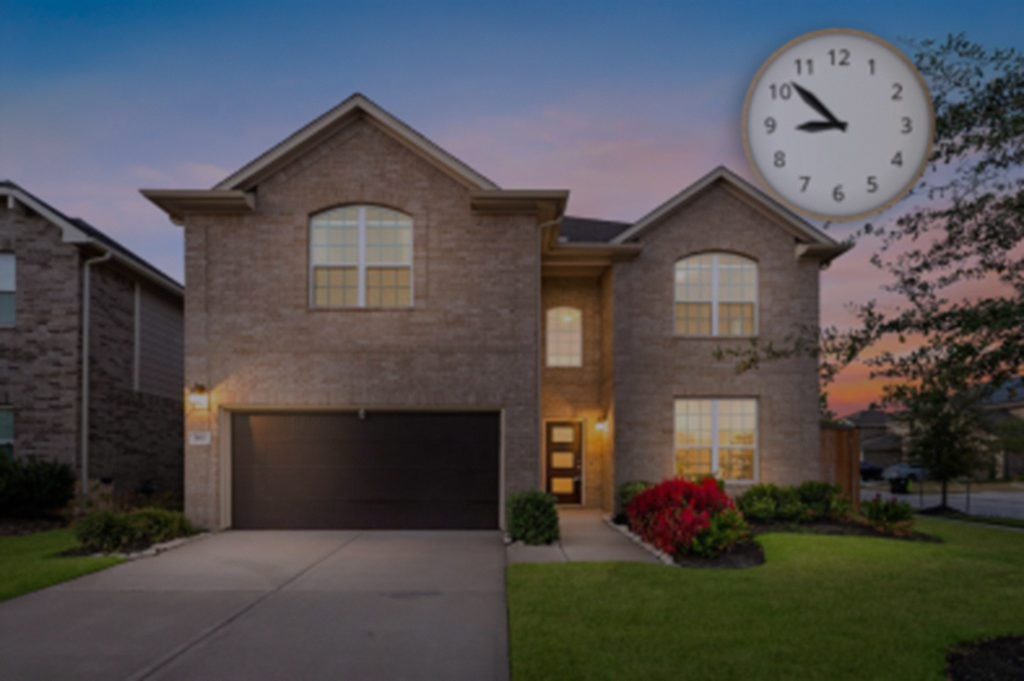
h=8 m=52
